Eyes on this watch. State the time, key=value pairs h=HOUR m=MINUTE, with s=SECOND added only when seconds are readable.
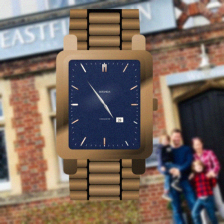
h=4 m=54
